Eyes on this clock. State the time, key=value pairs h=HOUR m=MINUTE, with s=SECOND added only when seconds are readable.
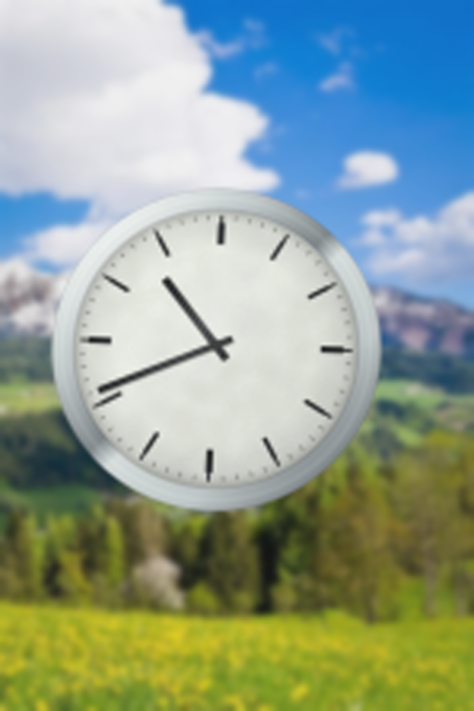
h=10 m=41
